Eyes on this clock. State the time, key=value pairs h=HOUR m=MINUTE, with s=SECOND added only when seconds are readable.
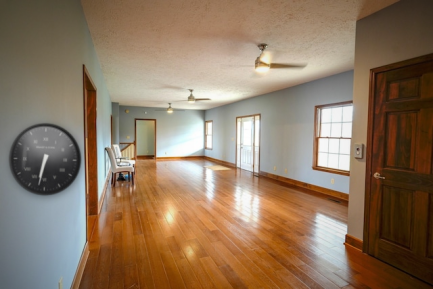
h=6 m=32
